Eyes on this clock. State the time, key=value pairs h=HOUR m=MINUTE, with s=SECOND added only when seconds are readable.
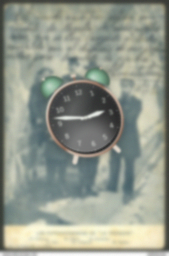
h=2 m=47
